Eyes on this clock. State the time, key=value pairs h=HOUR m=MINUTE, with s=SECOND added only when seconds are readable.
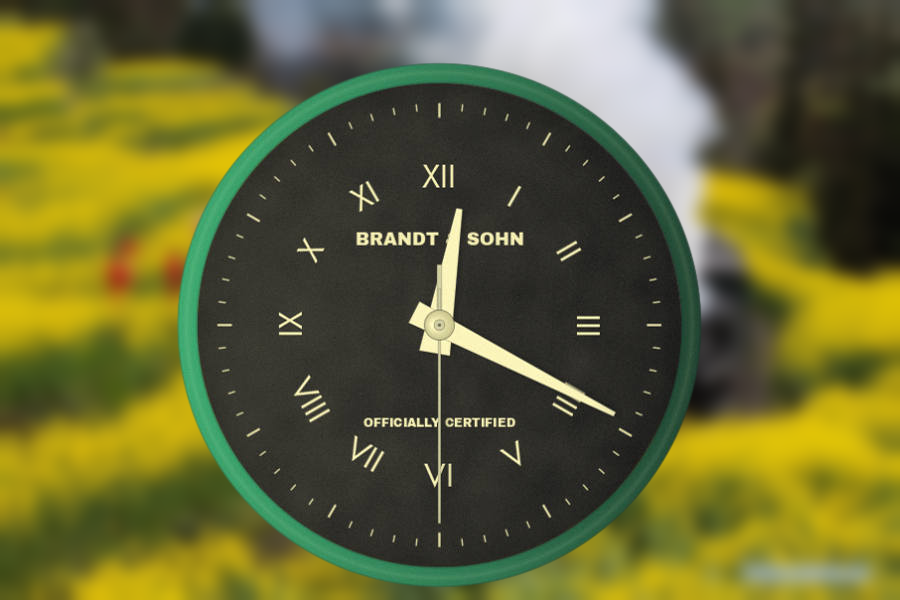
h=12 m=19 s=30
